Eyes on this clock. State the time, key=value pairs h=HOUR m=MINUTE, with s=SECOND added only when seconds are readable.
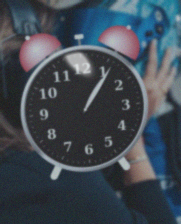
h=1 m=6
